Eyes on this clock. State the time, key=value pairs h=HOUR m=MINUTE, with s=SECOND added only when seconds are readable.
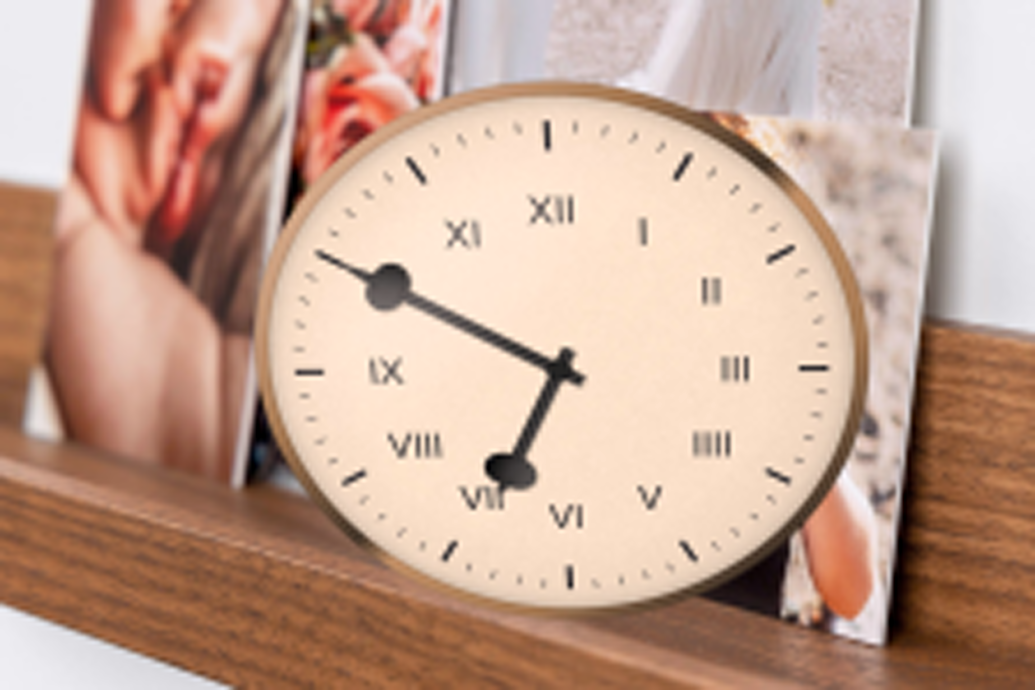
h=6 m=50
